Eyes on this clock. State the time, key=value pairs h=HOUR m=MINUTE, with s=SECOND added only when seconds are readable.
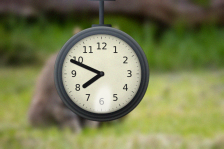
h=7 m=49
